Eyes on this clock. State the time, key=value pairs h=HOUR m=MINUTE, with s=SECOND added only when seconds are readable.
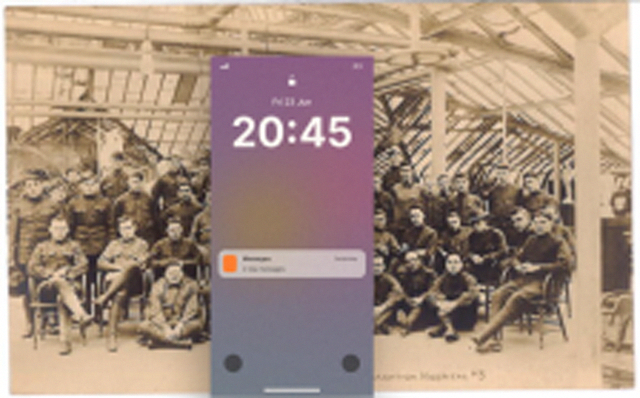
h=20 m=45
